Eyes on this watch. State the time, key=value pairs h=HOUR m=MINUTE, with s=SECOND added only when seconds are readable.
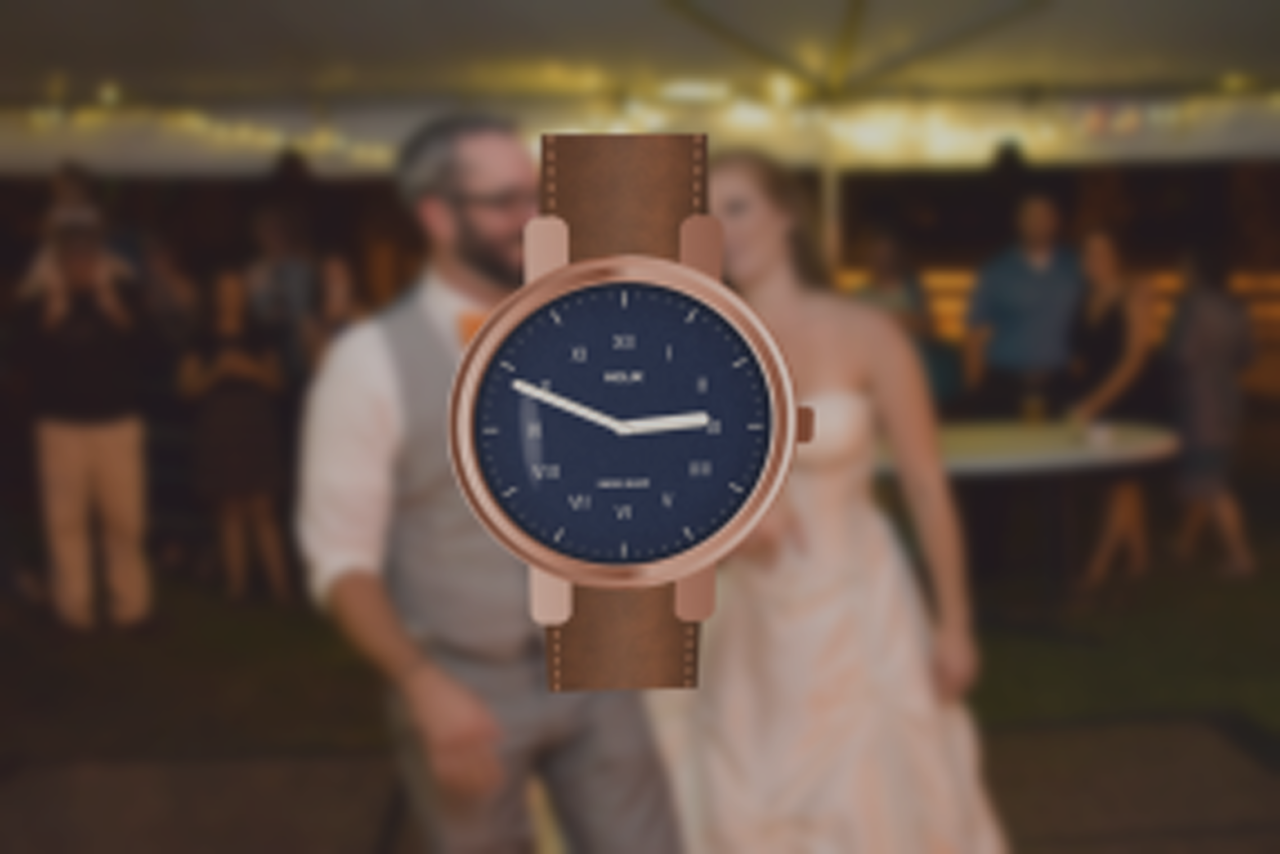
h=2 m=49
